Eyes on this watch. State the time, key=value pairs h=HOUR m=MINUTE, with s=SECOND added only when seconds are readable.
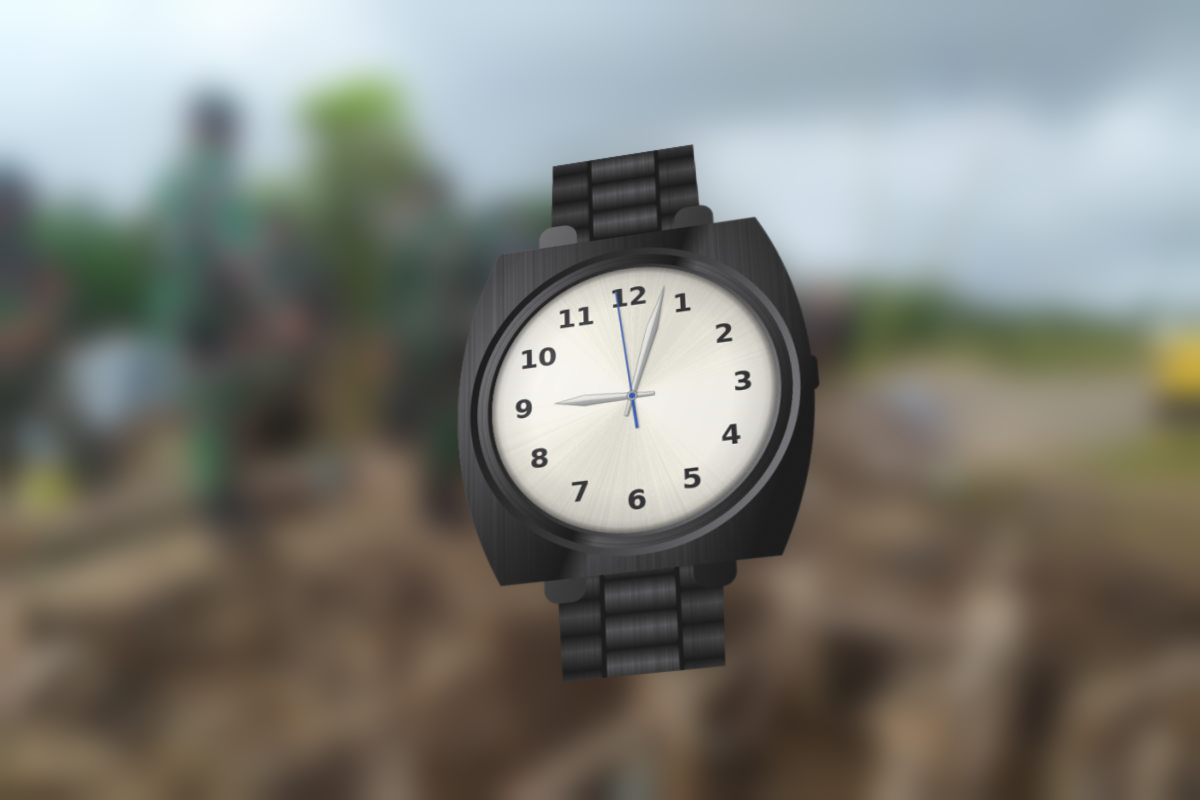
h=9 m=2 s=59
